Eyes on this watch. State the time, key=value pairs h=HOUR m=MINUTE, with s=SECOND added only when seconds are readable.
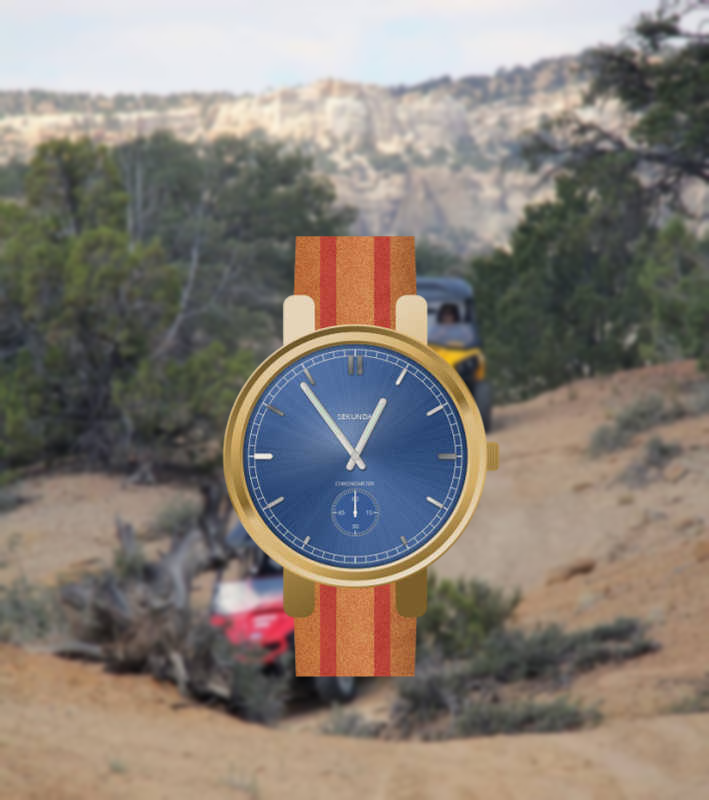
h=12 m=54
